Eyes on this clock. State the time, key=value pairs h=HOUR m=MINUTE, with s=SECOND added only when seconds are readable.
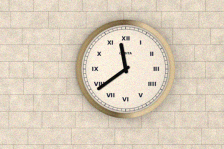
h=11 m=39
